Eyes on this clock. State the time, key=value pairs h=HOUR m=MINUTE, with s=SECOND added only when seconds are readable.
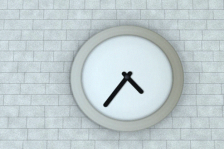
h=4 m=36
